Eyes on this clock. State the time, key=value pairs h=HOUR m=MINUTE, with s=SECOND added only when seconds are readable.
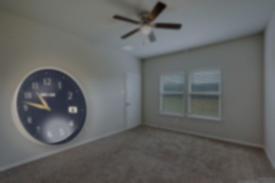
h=10 m=47
